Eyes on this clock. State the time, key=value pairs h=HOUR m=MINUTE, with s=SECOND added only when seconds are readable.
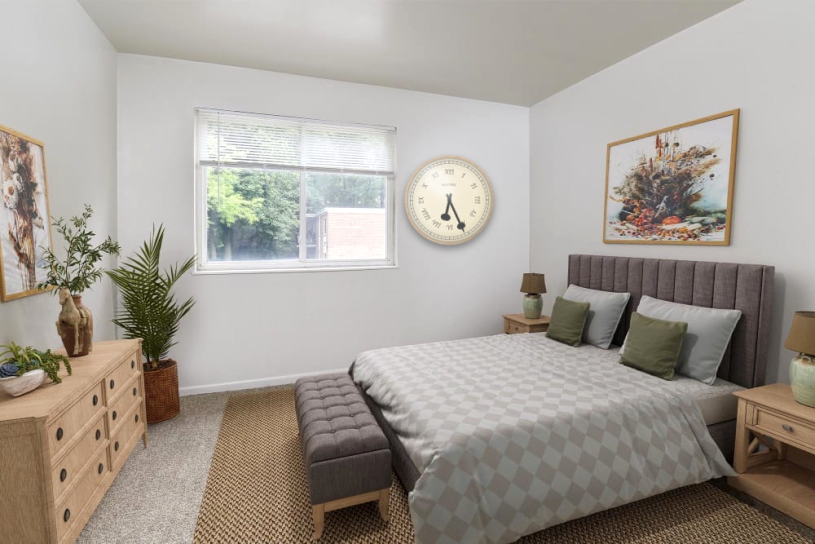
h=6 m=26
